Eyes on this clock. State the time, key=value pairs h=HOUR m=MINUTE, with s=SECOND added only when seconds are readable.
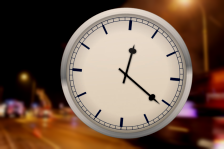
h=12 m=21
